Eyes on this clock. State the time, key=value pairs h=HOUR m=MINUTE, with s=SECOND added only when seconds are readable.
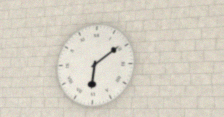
h=6 m=9
